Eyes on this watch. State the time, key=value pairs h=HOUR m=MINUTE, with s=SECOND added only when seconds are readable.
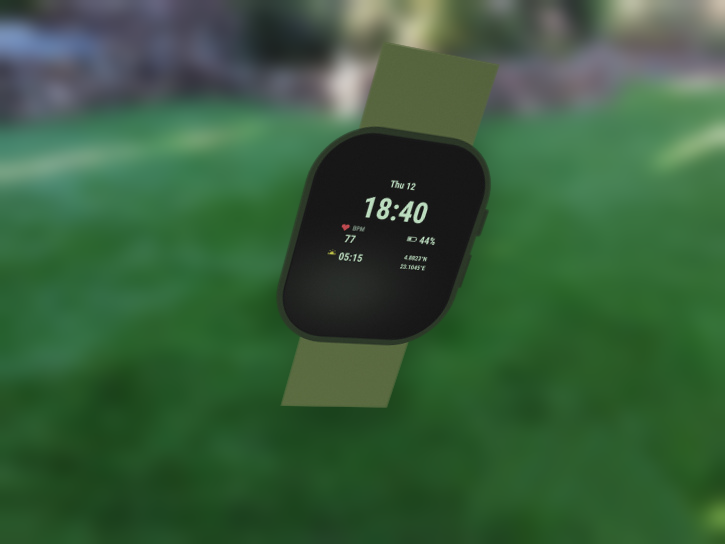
h=18 m=40
